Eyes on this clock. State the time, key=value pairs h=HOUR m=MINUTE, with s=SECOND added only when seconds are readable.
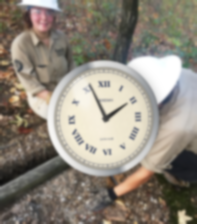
h=1 m=56
